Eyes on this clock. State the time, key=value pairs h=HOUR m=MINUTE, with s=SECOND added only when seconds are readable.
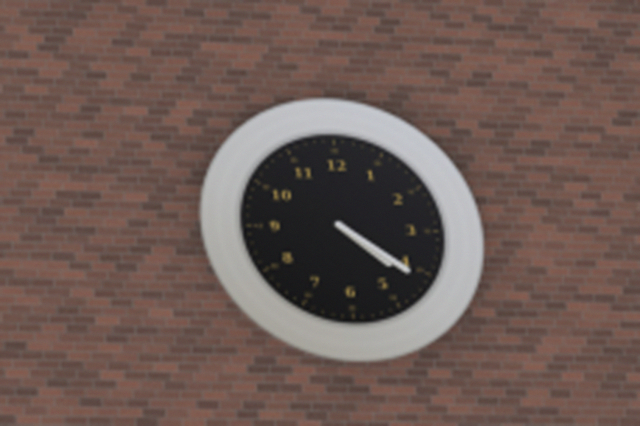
h=4 m=21
